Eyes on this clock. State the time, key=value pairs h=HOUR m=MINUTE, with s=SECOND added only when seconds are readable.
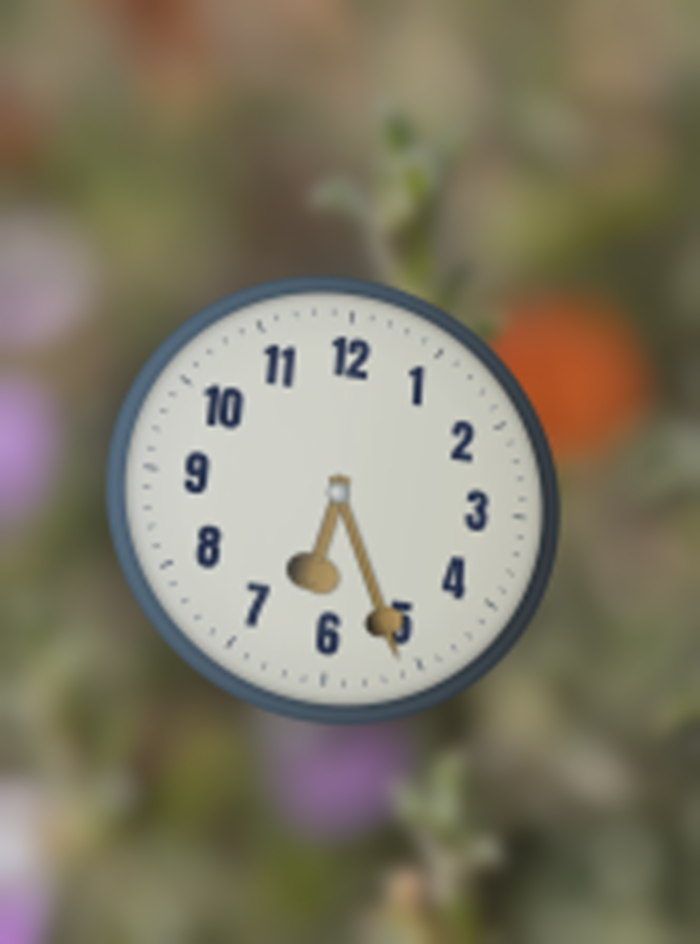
h=6 m=26
